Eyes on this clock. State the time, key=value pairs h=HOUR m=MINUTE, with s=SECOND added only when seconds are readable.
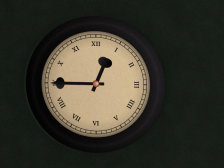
h=12 m=45
